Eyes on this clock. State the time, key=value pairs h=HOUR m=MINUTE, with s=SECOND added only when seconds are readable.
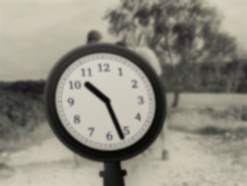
h=10 m=27
